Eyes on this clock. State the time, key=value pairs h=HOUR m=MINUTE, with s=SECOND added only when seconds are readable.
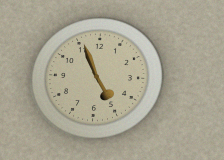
h=4 m=56
